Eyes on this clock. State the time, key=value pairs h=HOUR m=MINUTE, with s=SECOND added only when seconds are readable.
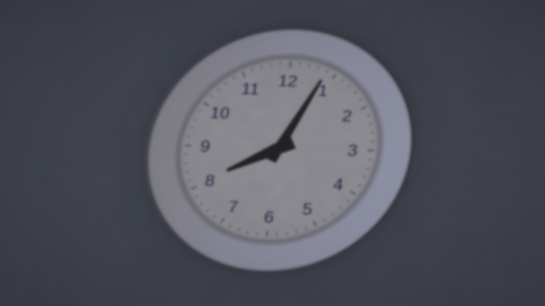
h=8 m=4
